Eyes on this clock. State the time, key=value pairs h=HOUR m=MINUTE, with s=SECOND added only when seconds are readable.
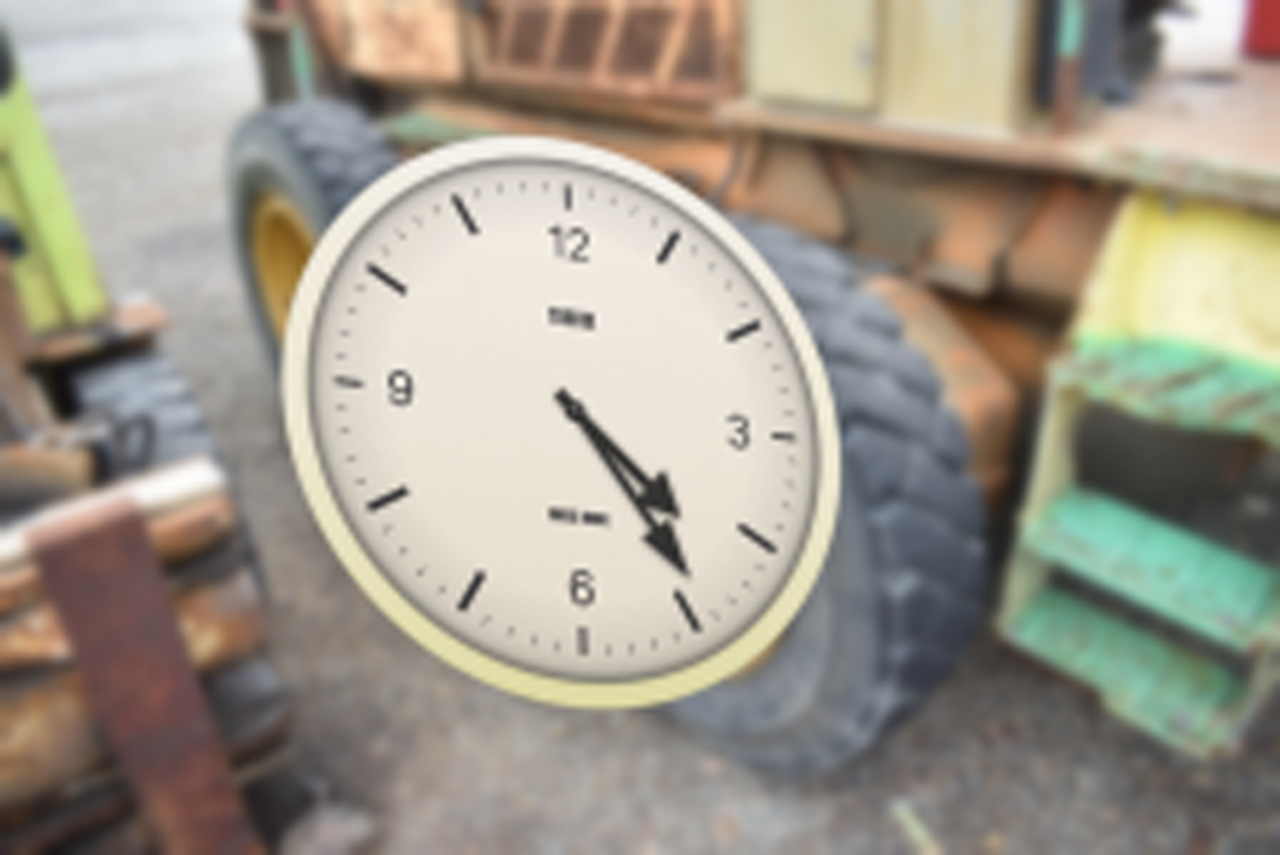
h=4 m=24
